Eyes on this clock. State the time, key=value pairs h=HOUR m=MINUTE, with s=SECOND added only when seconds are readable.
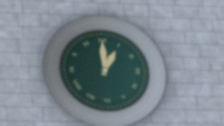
h=1 m=0
